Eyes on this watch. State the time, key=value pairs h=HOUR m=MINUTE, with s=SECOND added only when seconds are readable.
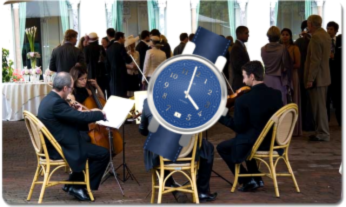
h=3 m=59
